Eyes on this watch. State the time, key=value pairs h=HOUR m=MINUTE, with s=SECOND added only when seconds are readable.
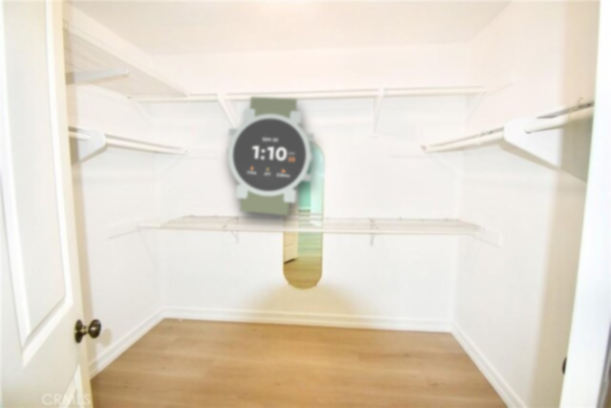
h=1 m=10
